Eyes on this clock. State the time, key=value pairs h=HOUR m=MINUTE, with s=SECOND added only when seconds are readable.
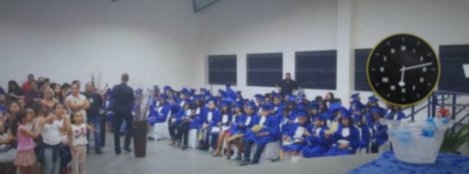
h=6 m=13
